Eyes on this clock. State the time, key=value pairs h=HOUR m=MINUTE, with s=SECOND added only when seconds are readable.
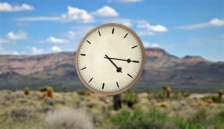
h=4 m=15
